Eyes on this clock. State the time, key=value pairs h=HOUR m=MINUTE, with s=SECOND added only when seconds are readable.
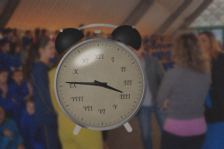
h=3 m=46
